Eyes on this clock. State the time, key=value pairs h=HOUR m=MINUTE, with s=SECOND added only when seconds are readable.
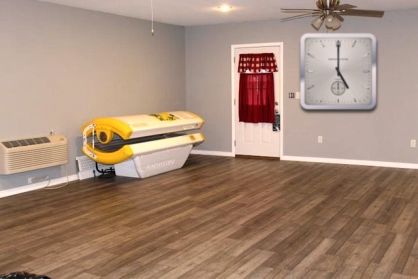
h=5 m=0
